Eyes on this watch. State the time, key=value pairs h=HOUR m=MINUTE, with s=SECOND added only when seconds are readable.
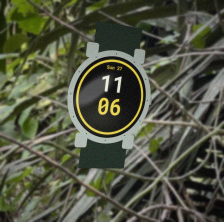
h=11 m=6
